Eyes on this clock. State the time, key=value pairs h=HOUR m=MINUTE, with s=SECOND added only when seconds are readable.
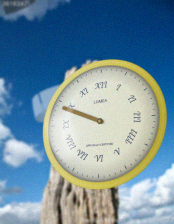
h=9 m=49
